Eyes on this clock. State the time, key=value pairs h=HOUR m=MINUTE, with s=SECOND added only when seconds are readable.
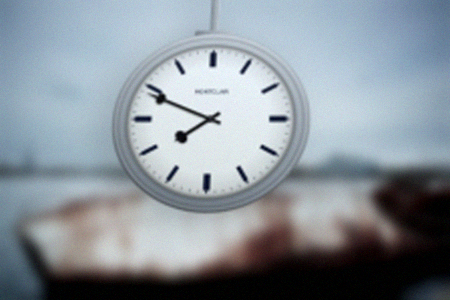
h=7 m=49
